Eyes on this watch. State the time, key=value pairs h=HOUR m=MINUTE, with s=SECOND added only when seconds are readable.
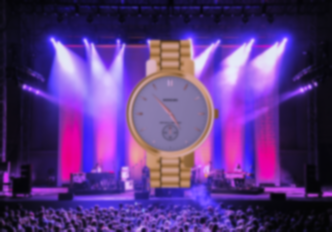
h=4 m=53
